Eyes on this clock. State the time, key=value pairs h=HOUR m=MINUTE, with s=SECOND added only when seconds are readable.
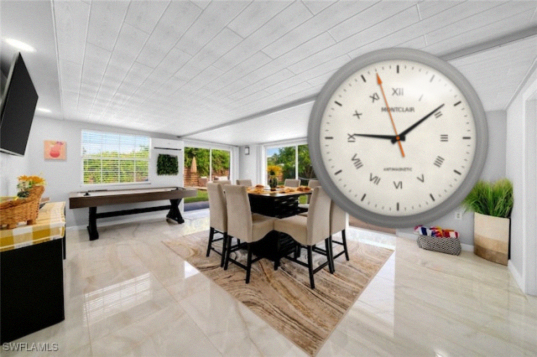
h=9 m=8 s=57
